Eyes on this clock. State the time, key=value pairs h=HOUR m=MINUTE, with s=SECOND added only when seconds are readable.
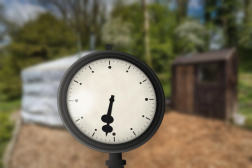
h=6 m=32
